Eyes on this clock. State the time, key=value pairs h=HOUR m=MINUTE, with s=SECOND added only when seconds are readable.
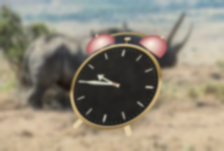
h=9 m=45
